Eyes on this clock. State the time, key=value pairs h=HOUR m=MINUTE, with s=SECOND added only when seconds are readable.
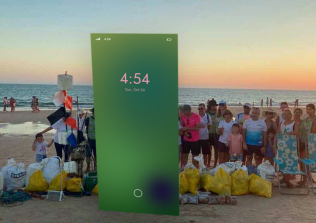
h=4 m=54
